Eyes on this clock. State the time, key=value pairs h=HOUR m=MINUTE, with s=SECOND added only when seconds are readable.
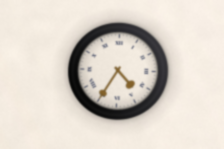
h=4 m=35
